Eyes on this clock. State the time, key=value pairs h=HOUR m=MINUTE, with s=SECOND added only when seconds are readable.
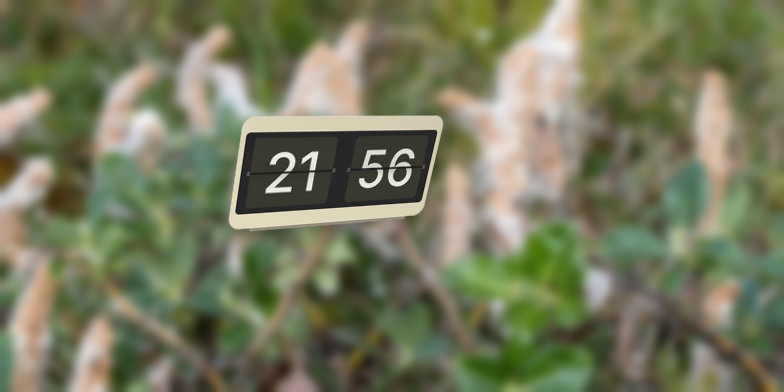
h=21 m=56
